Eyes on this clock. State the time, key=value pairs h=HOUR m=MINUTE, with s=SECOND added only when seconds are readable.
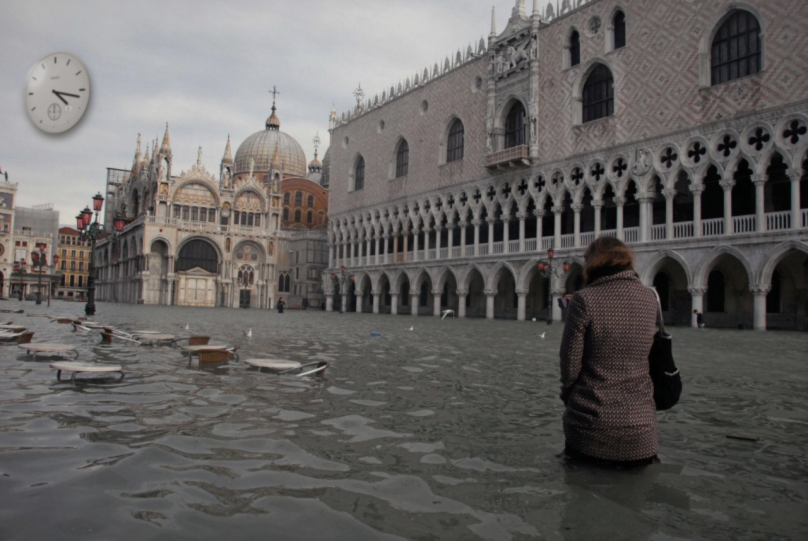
h=4 m=17
